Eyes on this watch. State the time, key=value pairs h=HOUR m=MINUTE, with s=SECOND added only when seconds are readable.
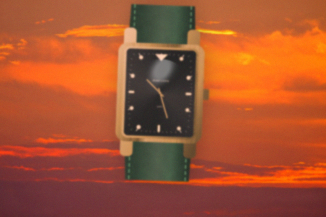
h=10 m=27
